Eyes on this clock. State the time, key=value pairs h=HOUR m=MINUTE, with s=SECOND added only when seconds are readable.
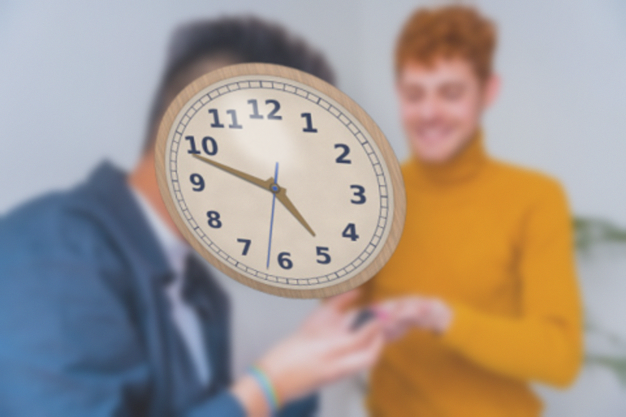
h=4 m=48 s=32
